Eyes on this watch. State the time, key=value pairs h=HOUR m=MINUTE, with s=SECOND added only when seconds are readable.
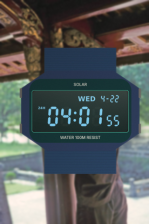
h=4 m=1 s=55
